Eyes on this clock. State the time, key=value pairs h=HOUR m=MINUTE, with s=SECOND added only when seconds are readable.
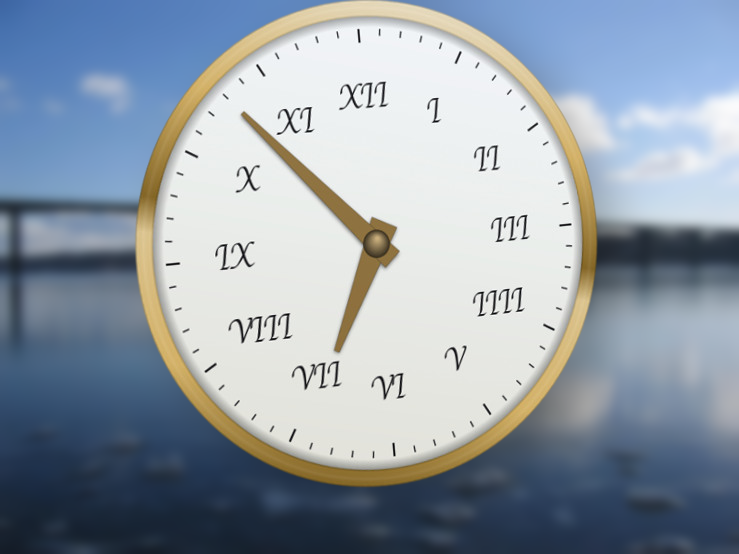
h=6 m=53
